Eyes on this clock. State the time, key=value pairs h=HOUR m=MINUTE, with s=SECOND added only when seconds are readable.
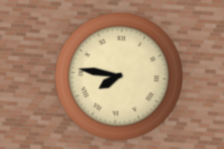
h=7 m=46
